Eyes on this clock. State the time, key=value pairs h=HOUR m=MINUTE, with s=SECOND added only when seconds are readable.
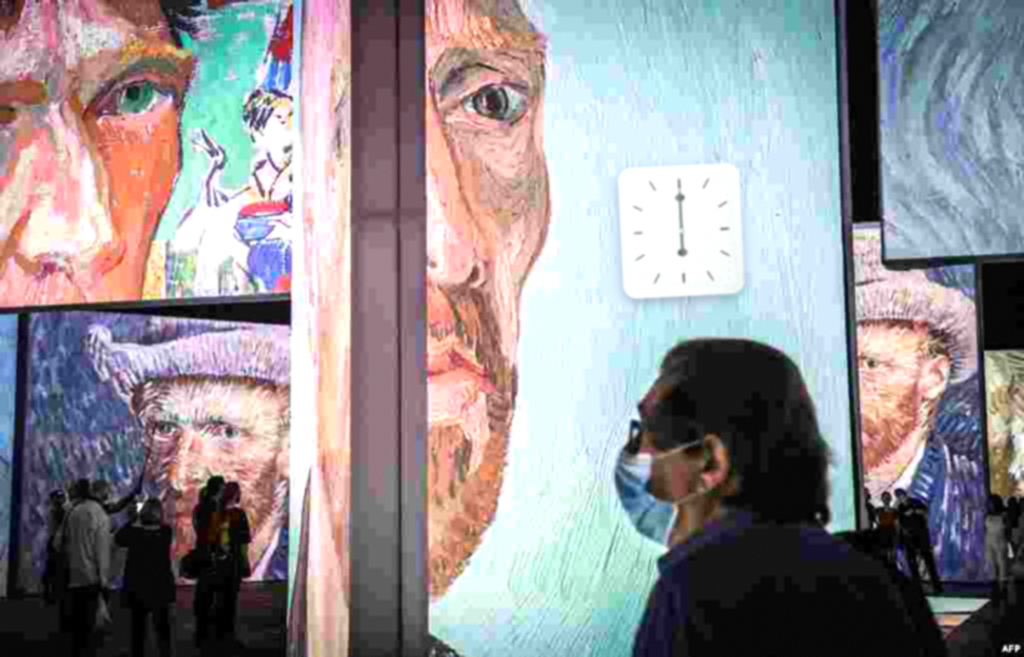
h=6 m=0
